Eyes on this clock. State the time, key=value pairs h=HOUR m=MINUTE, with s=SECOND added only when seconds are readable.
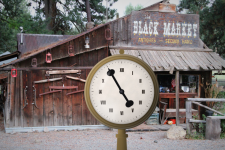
h=4 m=55
